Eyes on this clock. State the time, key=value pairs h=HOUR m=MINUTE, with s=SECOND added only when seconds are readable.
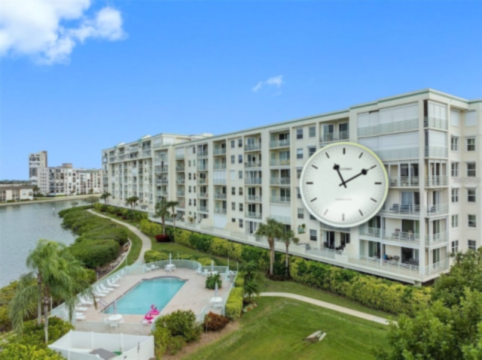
h=11 m=10
